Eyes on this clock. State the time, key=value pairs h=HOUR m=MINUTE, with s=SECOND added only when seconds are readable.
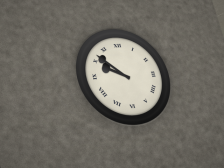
h=9 m=52
